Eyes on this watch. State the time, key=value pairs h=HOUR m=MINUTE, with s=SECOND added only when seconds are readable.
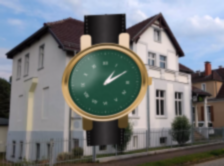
h=1 m=10
